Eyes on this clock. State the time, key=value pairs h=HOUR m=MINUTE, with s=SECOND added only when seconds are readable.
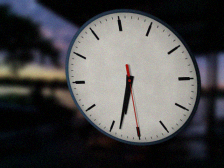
h=6 m=33 s=30
